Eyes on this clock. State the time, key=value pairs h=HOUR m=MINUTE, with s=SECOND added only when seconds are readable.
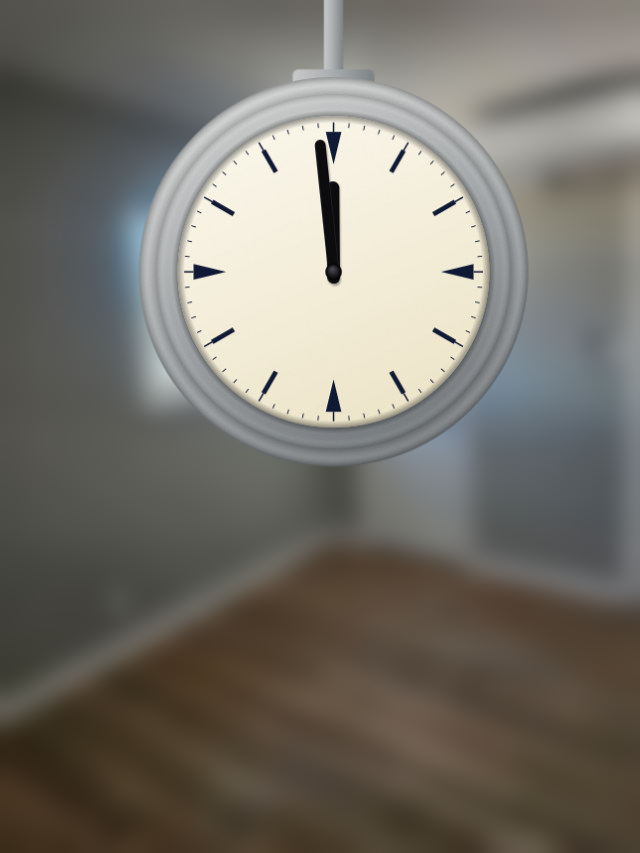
h=11 m=59
